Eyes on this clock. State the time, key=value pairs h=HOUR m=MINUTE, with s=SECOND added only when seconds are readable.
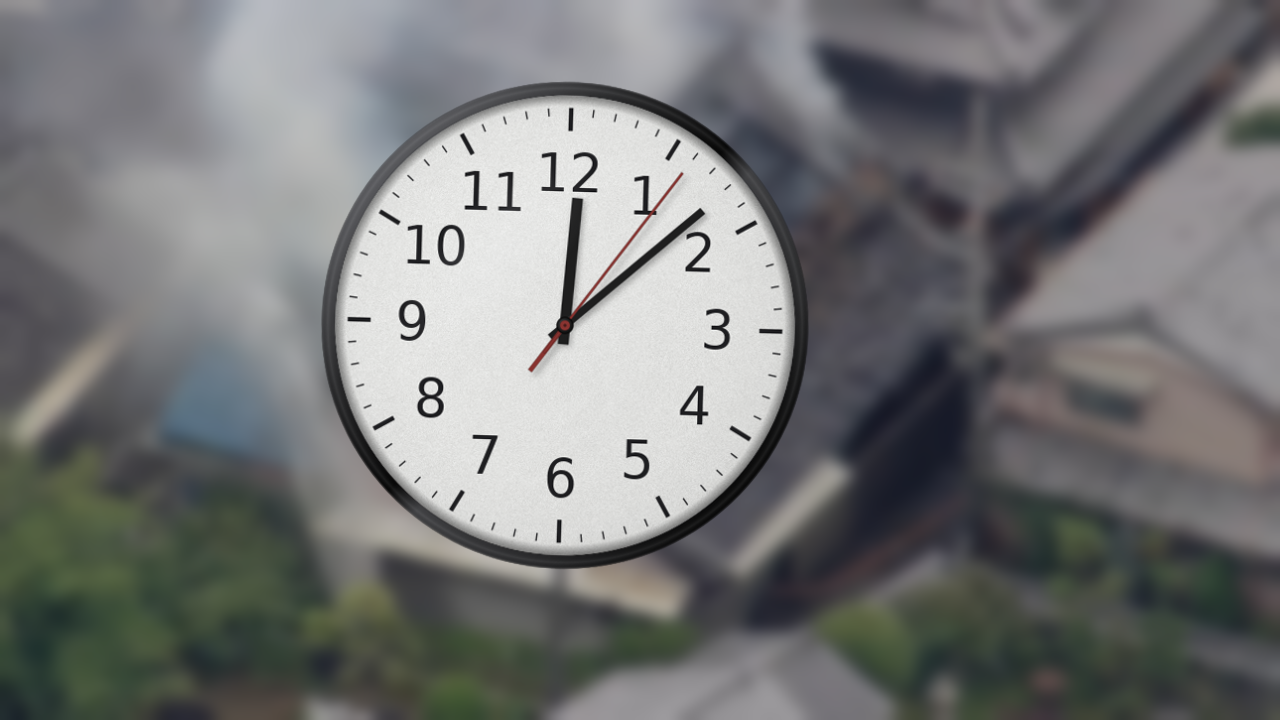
h=12 m=8 s=6
